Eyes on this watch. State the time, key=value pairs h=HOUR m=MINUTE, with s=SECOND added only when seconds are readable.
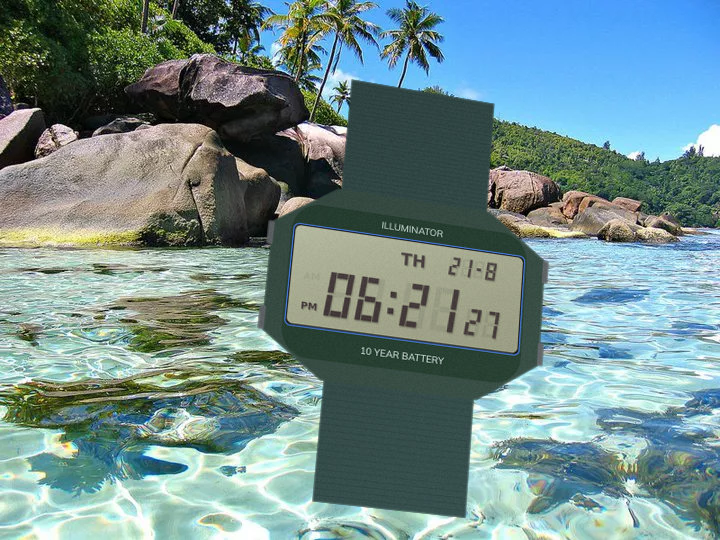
h=6 m=21 s=27
